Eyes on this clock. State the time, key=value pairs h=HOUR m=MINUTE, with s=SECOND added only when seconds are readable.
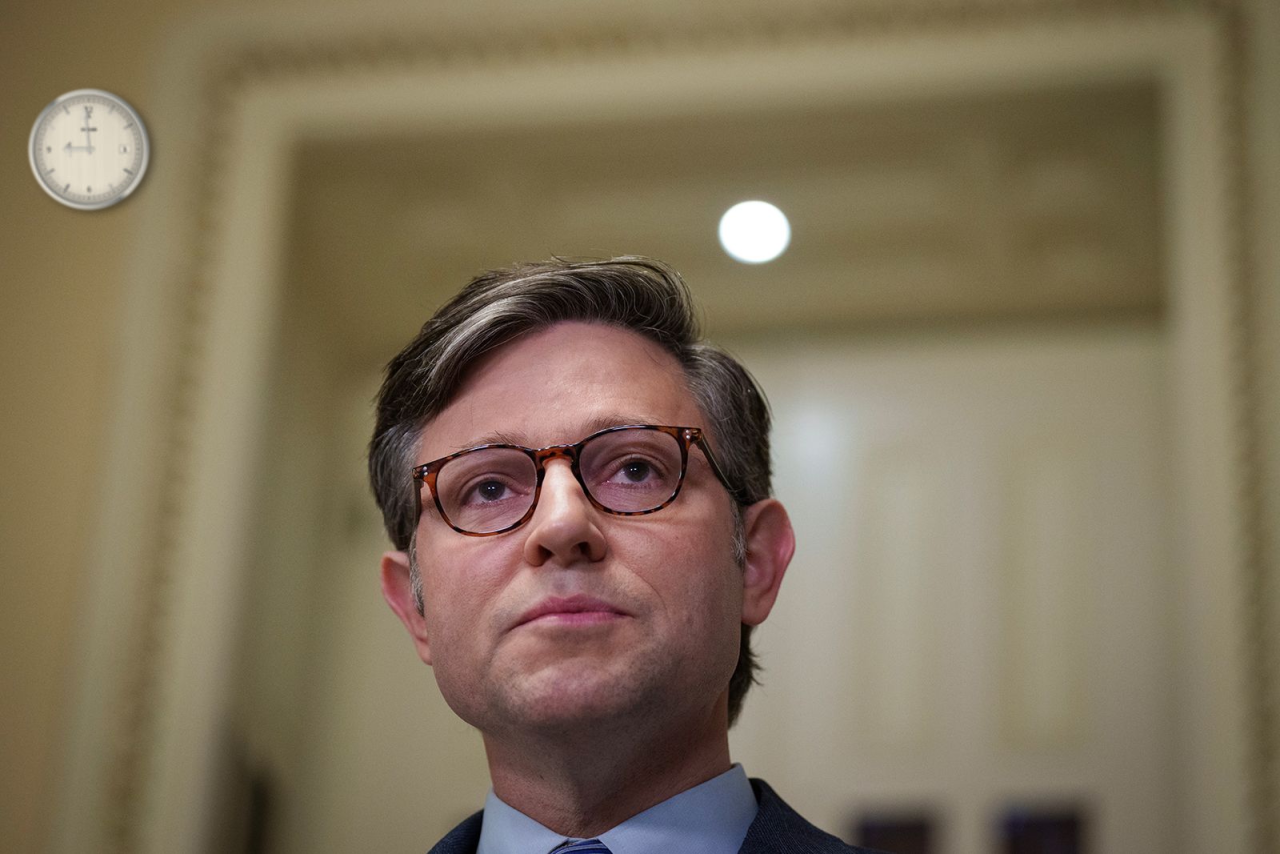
h=8 m=59
